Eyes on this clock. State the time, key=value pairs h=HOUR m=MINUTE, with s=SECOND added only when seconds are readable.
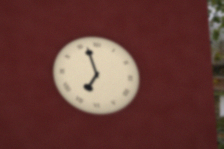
h=6 m=57
